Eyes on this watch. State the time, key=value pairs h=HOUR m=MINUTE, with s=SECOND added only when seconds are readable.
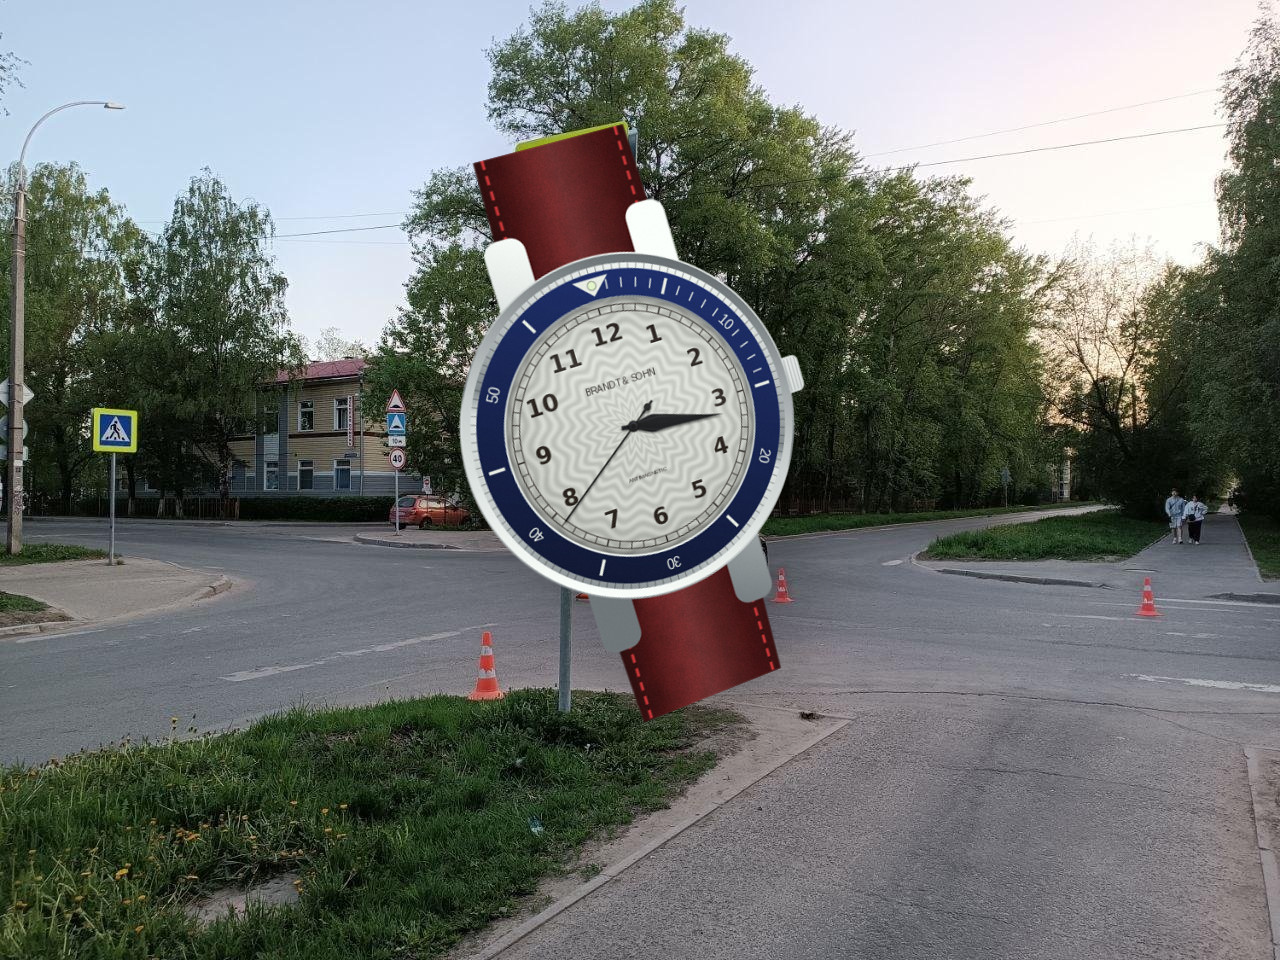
h=3 m=16 s=39
